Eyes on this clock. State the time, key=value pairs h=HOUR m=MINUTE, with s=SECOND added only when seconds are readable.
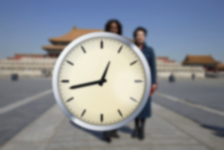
h=12 m=43
